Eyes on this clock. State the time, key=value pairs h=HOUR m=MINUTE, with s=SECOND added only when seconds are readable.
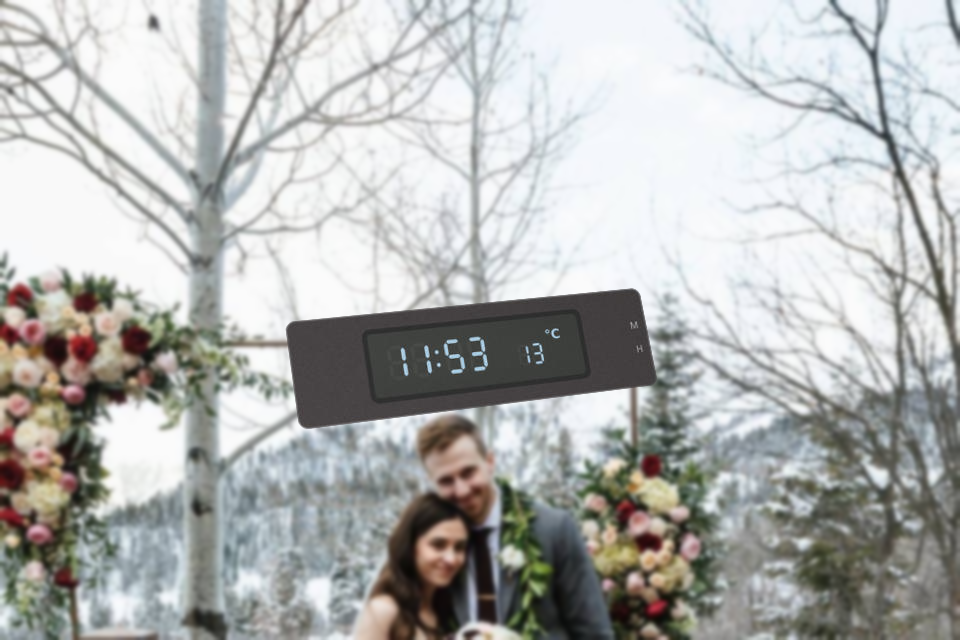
h=11 m=53
